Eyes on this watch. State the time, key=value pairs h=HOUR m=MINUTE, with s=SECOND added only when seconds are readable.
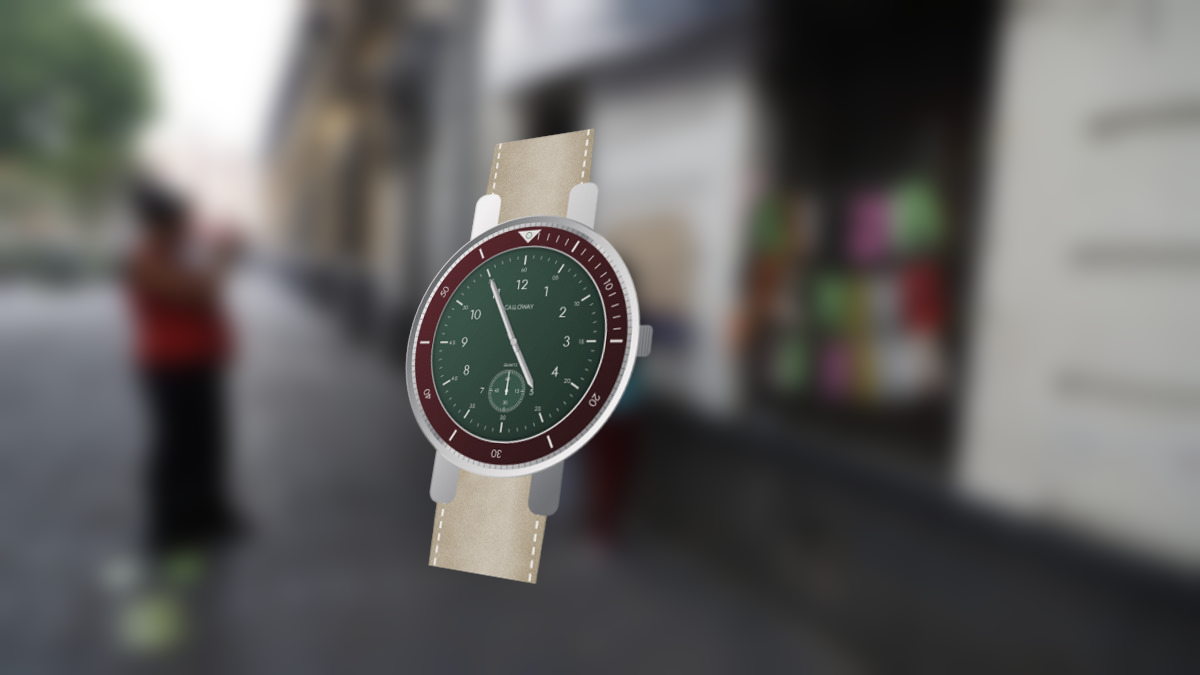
h=4 m=55
